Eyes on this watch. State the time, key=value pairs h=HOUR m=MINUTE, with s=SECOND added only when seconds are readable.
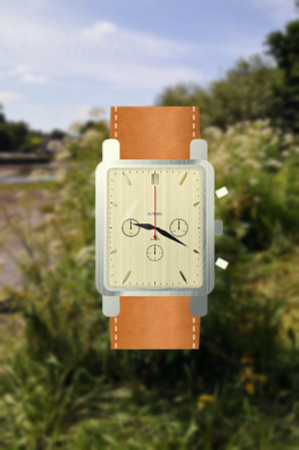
h=9 m=20
